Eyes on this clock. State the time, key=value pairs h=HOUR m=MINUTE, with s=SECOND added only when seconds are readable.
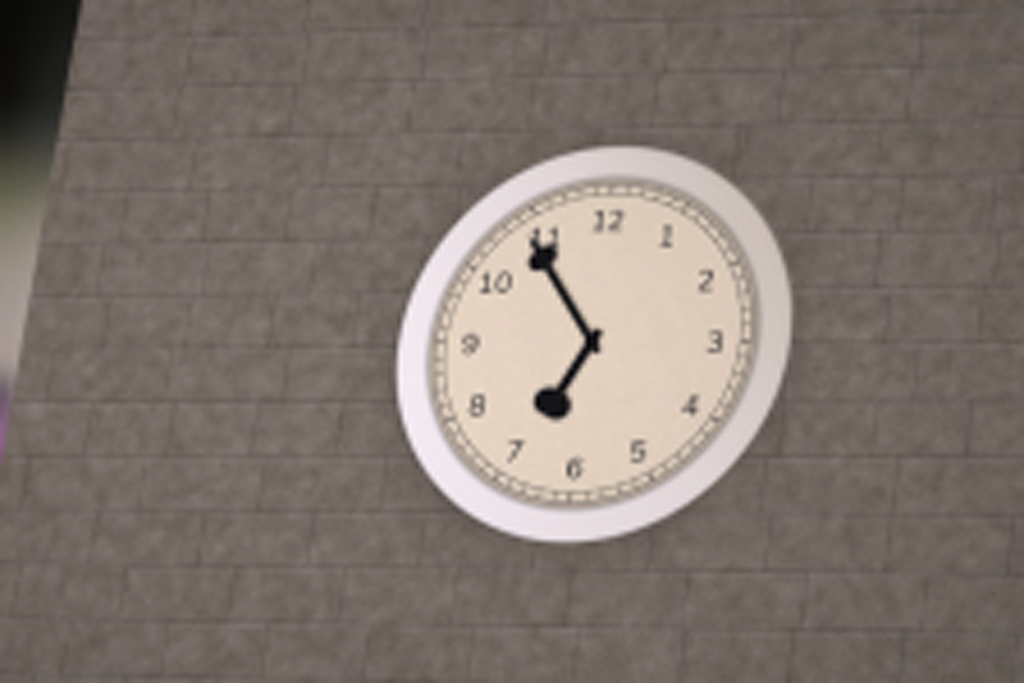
h=6 m=54
